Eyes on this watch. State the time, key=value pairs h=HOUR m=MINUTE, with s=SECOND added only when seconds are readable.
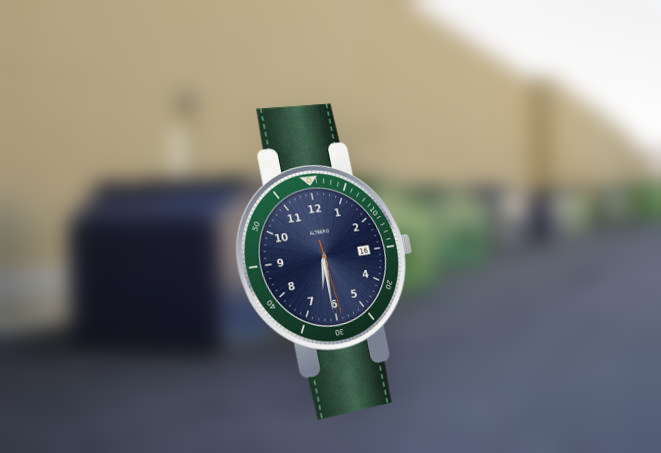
h=6 m=30 s=29
